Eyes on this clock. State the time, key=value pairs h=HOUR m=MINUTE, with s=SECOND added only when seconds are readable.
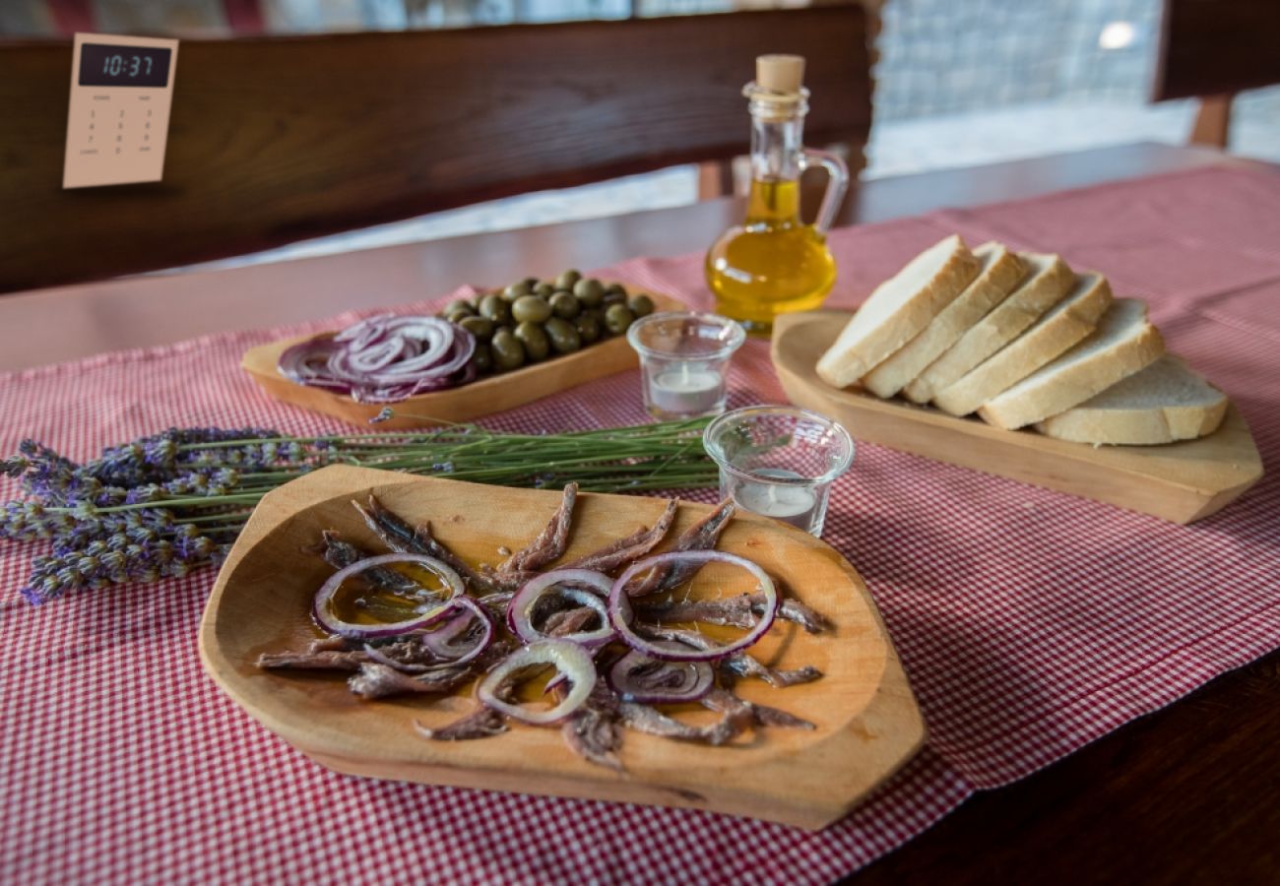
h=10 m=37
